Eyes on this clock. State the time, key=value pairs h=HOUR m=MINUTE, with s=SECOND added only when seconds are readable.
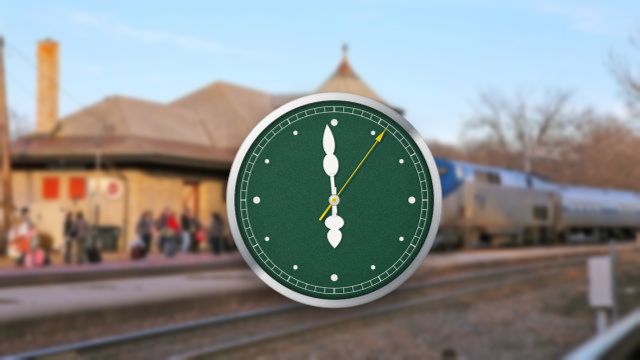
h=5 m=59 s=6
